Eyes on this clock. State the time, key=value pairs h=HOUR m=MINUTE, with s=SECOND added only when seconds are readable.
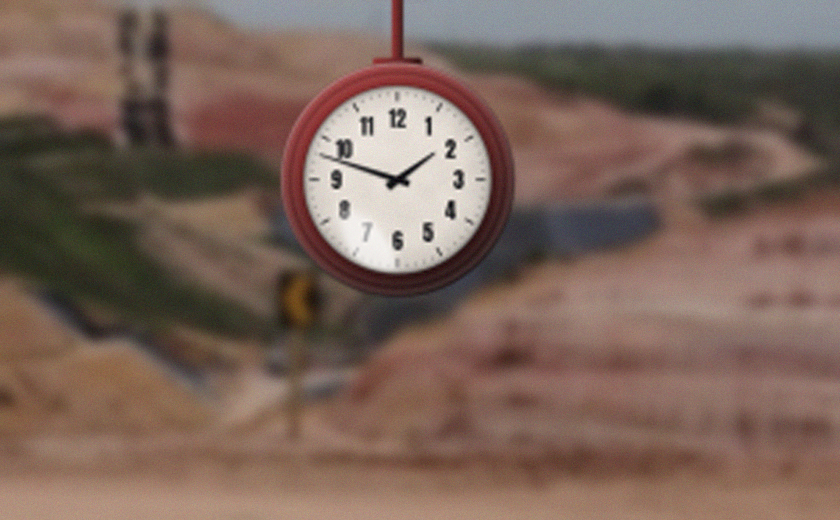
h=1 m=48
